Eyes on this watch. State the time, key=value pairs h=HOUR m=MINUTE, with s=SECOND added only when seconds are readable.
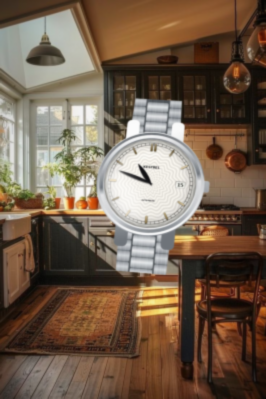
h=10 m=48
